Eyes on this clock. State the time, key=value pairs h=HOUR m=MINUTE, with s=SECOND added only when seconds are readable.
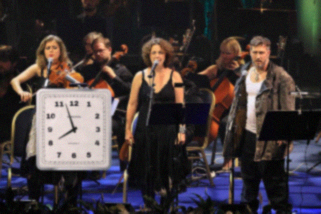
h=7 m=57
